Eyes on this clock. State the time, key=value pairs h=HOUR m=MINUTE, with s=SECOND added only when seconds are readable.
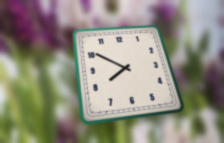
h=7 m=51
